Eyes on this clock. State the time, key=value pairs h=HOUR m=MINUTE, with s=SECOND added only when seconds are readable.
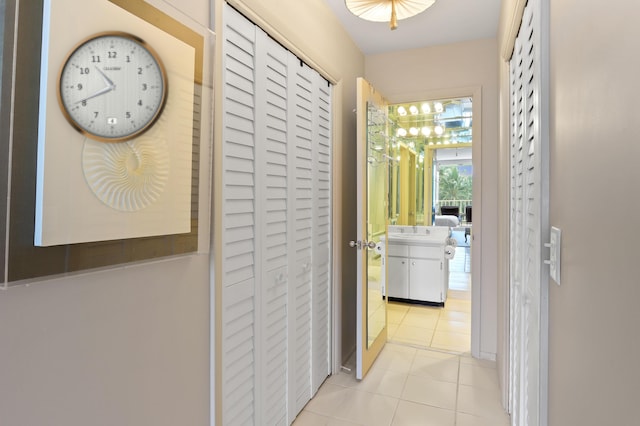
h=10 m=41
